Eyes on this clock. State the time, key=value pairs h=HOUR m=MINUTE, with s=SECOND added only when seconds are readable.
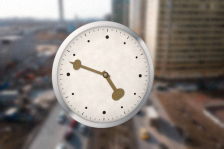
h=4 m=48
